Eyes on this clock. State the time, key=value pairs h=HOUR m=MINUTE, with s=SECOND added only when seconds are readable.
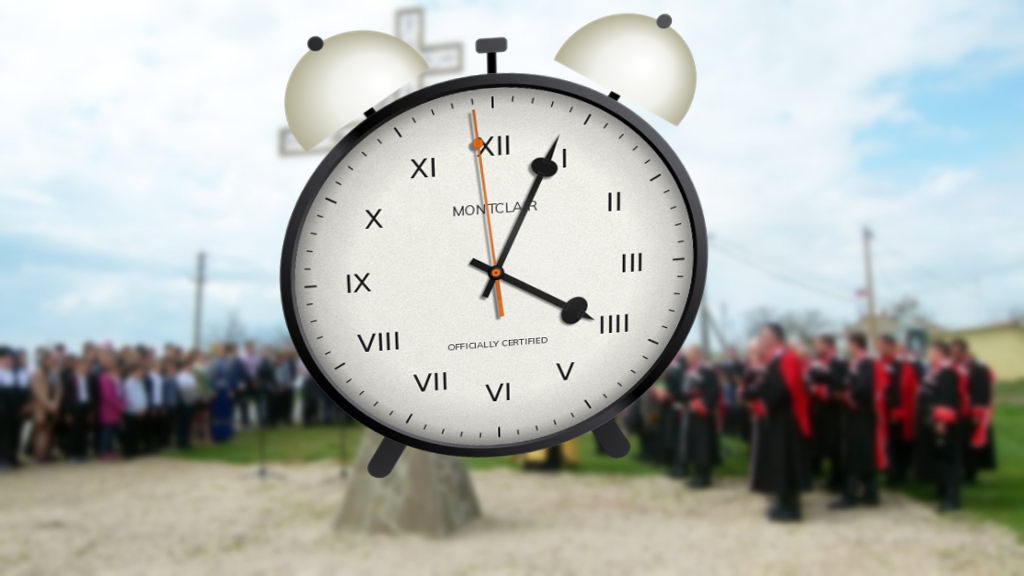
h=4 m=3 s=59
